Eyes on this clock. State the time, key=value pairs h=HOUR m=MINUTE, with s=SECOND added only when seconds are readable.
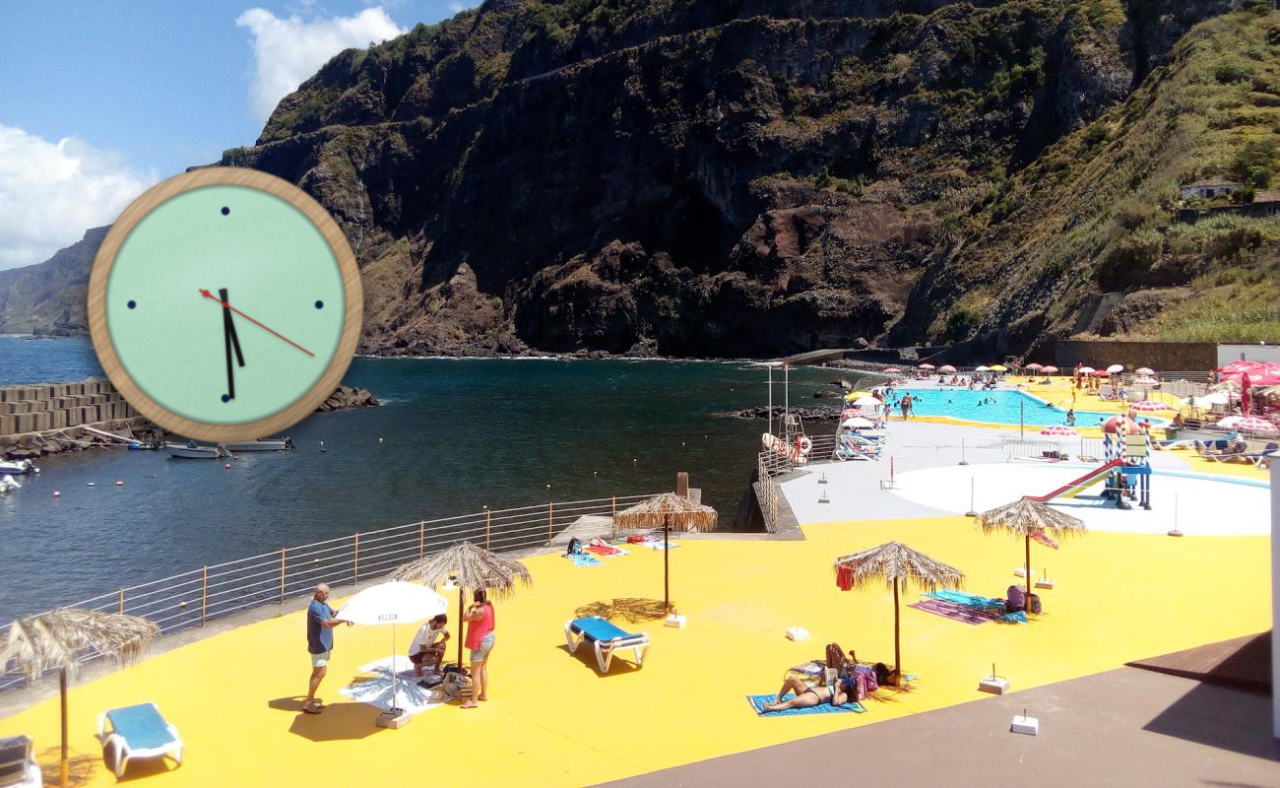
h=5 m=29 s=20
